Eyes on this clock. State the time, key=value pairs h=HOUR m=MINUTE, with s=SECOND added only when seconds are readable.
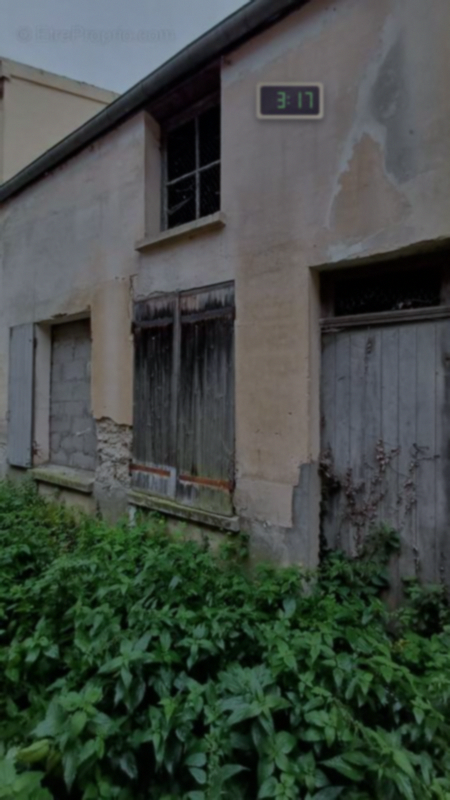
h=3 m=17
